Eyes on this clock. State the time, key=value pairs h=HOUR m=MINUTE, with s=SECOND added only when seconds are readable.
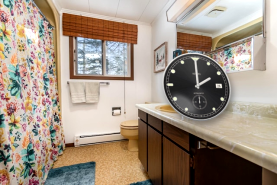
h=2 m=0
